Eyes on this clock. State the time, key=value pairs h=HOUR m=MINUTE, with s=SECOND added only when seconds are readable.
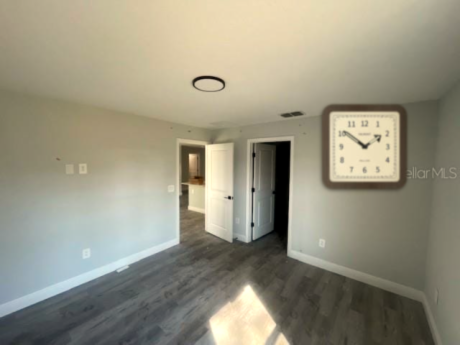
h=1 m=51
